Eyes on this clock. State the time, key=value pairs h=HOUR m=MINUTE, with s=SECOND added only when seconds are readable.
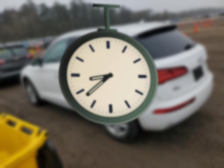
h=8 m=38
